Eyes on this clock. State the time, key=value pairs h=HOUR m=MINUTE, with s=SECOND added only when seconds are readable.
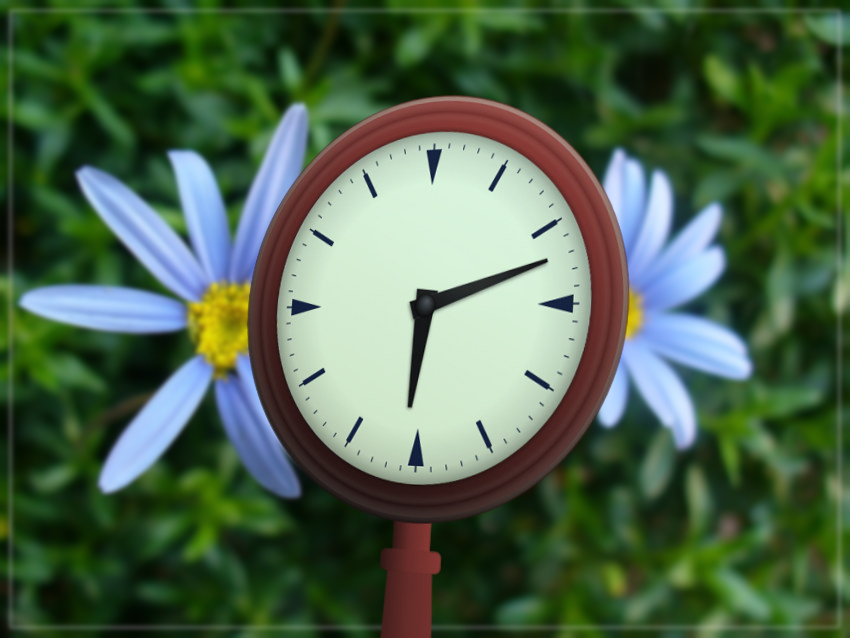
h=6 m=12
